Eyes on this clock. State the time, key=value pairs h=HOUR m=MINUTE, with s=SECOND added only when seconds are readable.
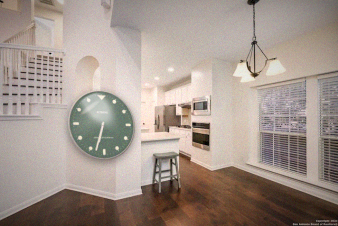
h=6 m=33
